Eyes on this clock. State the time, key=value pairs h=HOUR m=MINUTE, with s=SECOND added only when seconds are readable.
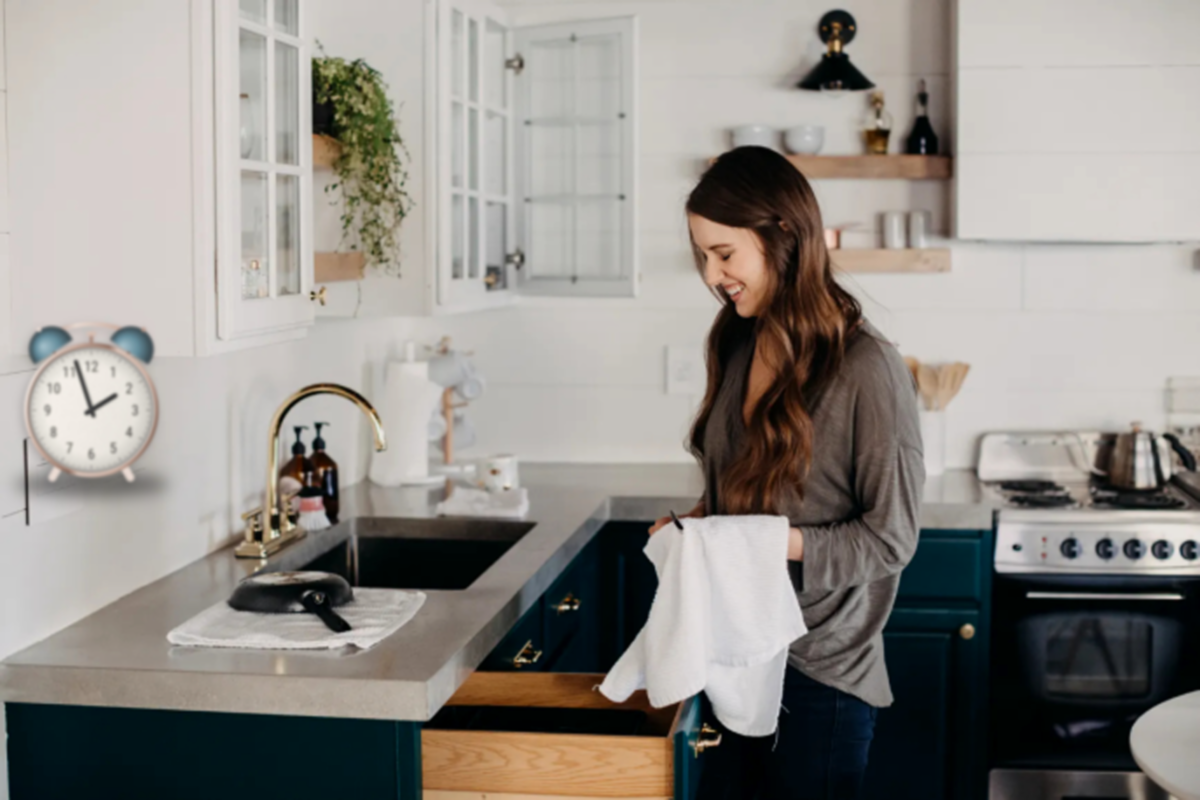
h=1 m=57
